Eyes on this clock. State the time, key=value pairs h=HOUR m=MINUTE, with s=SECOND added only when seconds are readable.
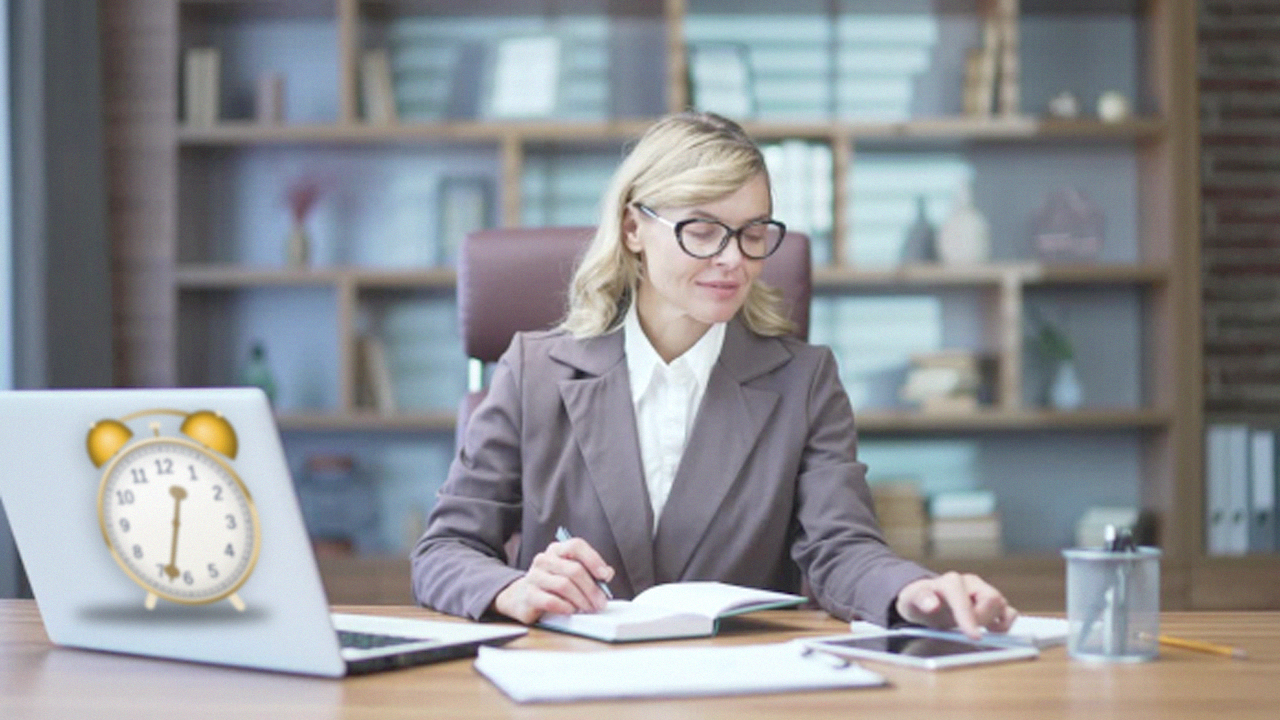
h=12 m=33
